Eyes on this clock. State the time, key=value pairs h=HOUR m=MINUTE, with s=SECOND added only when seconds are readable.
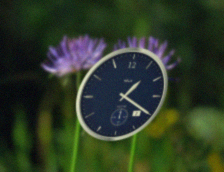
h=1 m=20
